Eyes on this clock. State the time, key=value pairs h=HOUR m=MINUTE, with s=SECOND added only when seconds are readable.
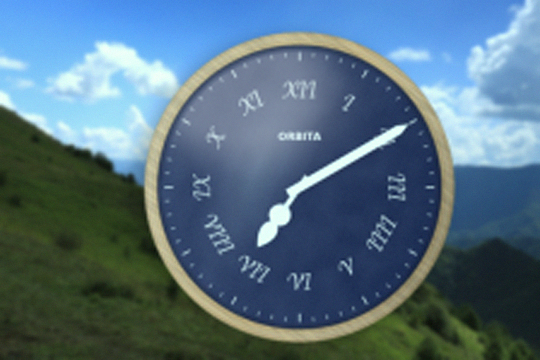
h=7 m=10
